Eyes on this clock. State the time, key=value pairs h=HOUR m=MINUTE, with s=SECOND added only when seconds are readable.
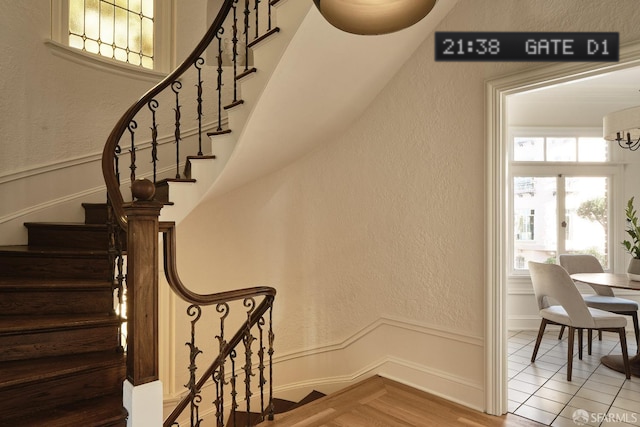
h=21 m=38
